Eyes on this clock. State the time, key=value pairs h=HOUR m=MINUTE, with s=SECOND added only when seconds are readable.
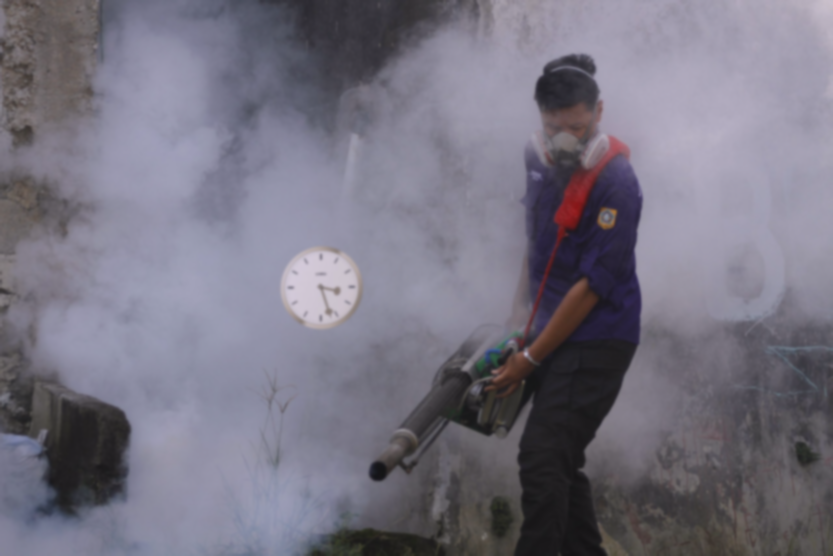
h=3 m=27
